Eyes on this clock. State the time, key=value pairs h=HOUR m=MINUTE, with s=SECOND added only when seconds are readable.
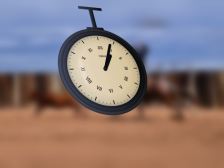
h=1 m=4
